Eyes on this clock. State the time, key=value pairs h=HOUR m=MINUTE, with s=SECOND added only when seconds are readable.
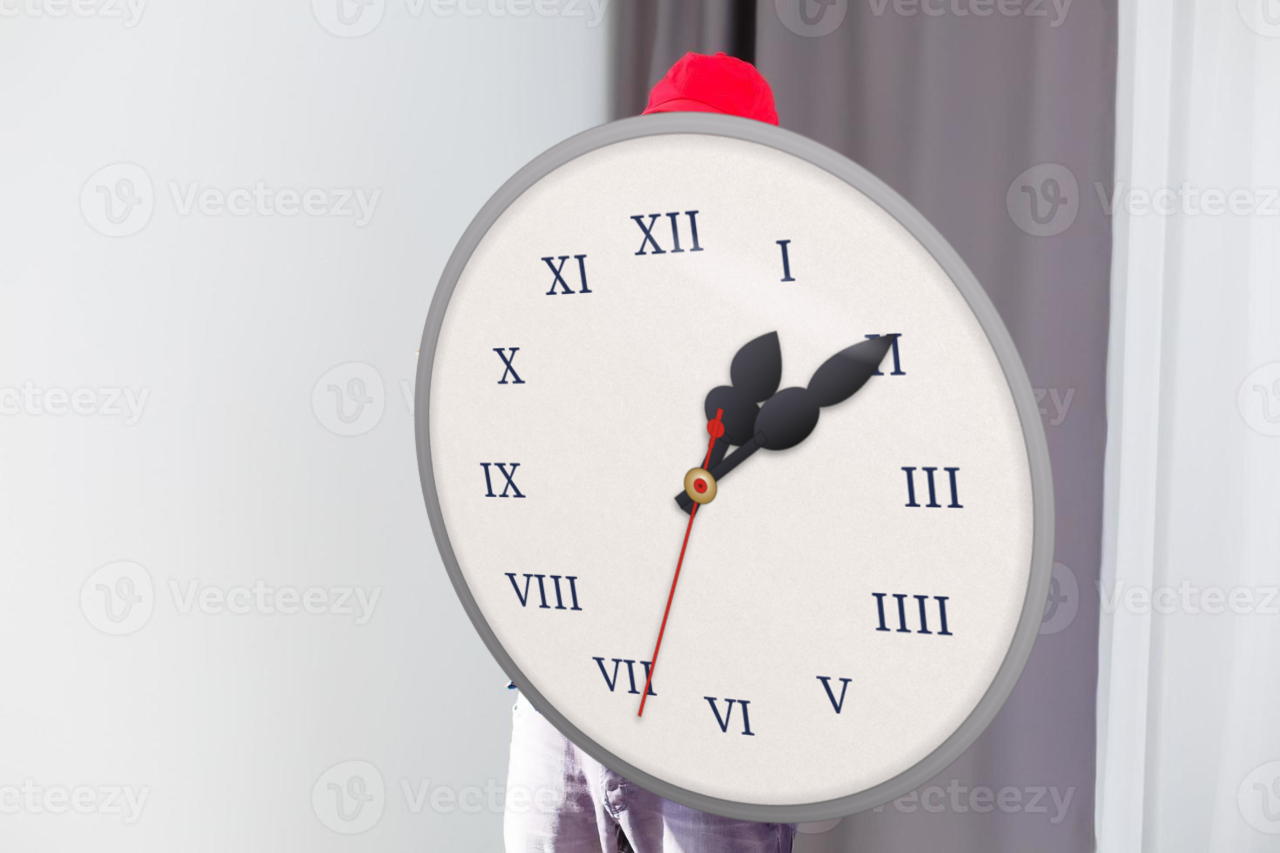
h=1 m=9 s=34
